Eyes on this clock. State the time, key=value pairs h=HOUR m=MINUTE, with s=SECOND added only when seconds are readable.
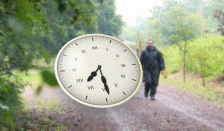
h=7 m=29
